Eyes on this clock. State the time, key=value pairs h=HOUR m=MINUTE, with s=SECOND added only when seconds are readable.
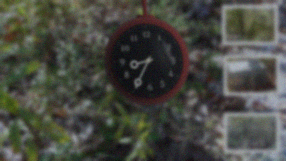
h=8 m=35
